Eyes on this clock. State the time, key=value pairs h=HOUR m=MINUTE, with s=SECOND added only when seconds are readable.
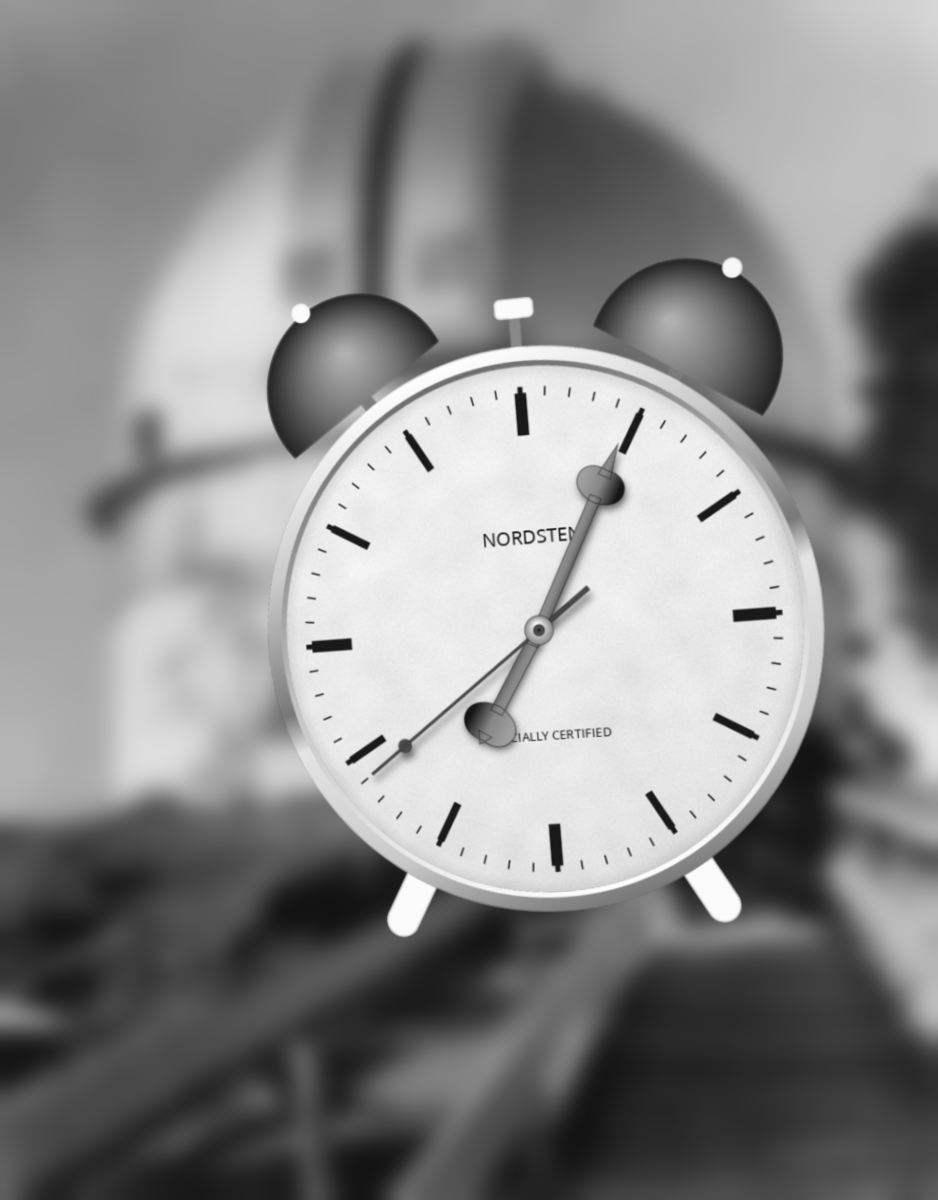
h=7 m=4 s=39
